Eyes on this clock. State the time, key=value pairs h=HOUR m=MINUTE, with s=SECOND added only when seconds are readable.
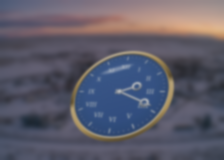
h=2 m=19
